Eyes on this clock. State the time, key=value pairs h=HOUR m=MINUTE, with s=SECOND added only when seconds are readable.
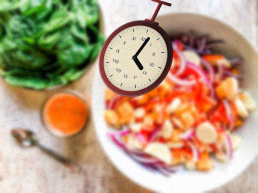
h=4 m=2
